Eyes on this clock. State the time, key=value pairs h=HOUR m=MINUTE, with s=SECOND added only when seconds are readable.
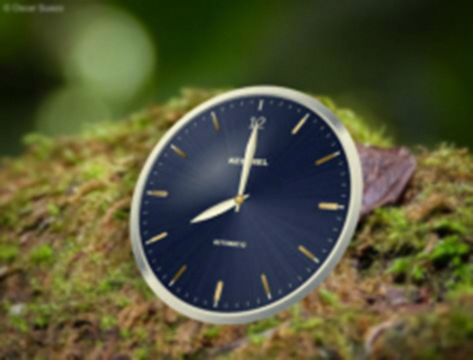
h=8 m=0
